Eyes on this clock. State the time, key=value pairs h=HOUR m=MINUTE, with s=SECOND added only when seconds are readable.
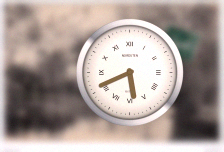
h=5 m=41
